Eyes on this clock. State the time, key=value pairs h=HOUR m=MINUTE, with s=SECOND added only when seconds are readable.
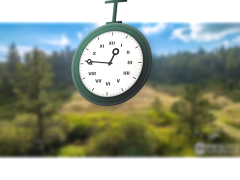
h=12 m=46
